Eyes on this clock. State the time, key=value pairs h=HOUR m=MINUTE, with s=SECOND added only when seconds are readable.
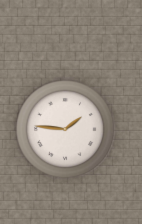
h=1 m=46
